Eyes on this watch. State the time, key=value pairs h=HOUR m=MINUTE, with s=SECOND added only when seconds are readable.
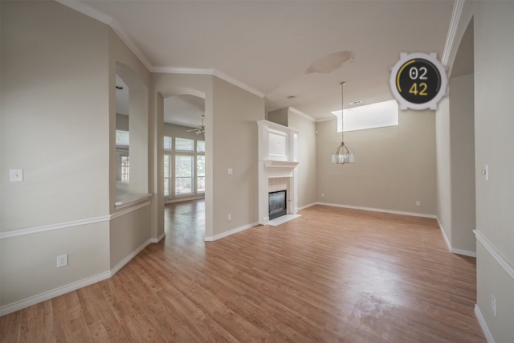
h=2 m=42
